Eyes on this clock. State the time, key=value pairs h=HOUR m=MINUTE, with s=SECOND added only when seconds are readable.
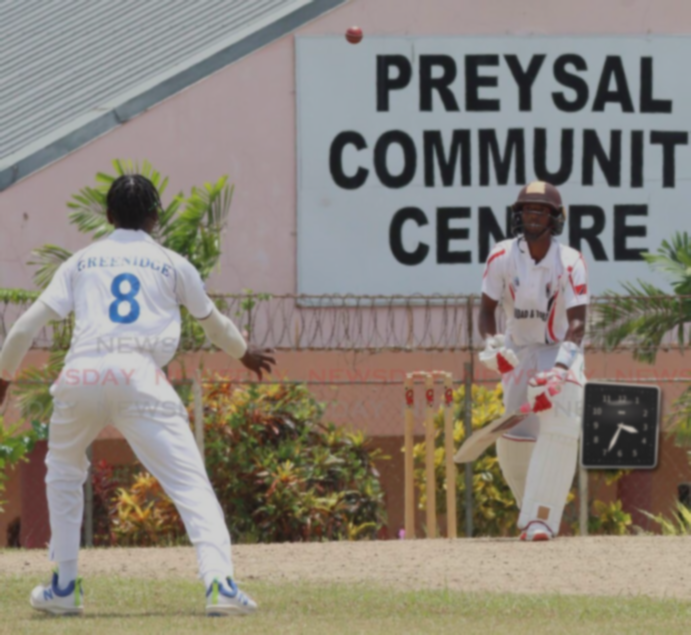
h=3 m=34
